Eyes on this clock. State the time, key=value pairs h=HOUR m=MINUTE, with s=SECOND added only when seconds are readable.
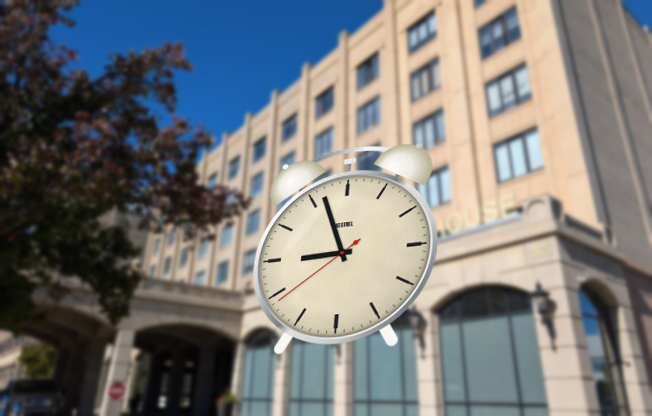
h=8 m=56 s=39
